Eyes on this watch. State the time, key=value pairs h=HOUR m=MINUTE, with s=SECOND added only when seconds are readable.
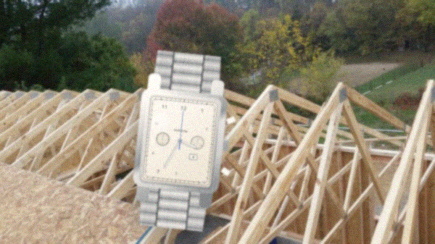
h=3 m=34
